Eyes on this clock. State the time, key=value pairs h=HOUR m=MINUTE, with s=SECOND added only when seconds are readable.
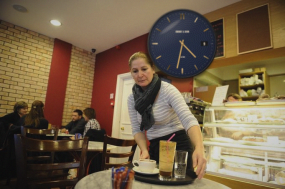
h=4 m=32
